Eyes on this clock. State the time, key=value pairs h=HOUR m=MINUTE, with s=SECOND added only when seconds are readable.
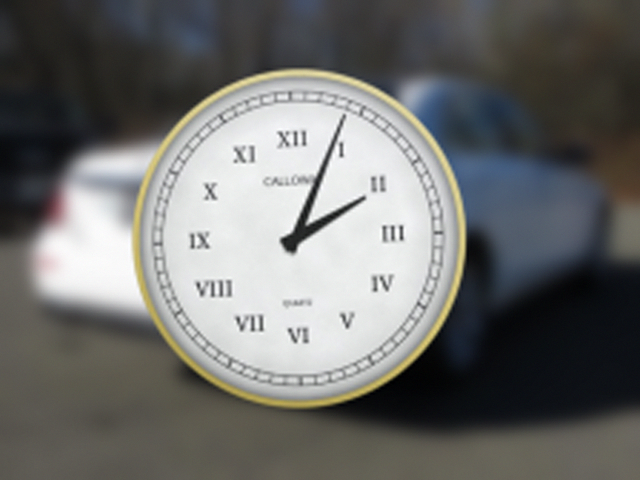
h=2 m=4
